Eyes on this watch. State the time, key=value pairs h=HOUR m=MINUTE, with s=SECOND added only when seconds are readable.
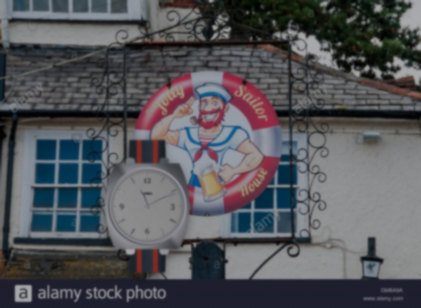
h=11 m=11
